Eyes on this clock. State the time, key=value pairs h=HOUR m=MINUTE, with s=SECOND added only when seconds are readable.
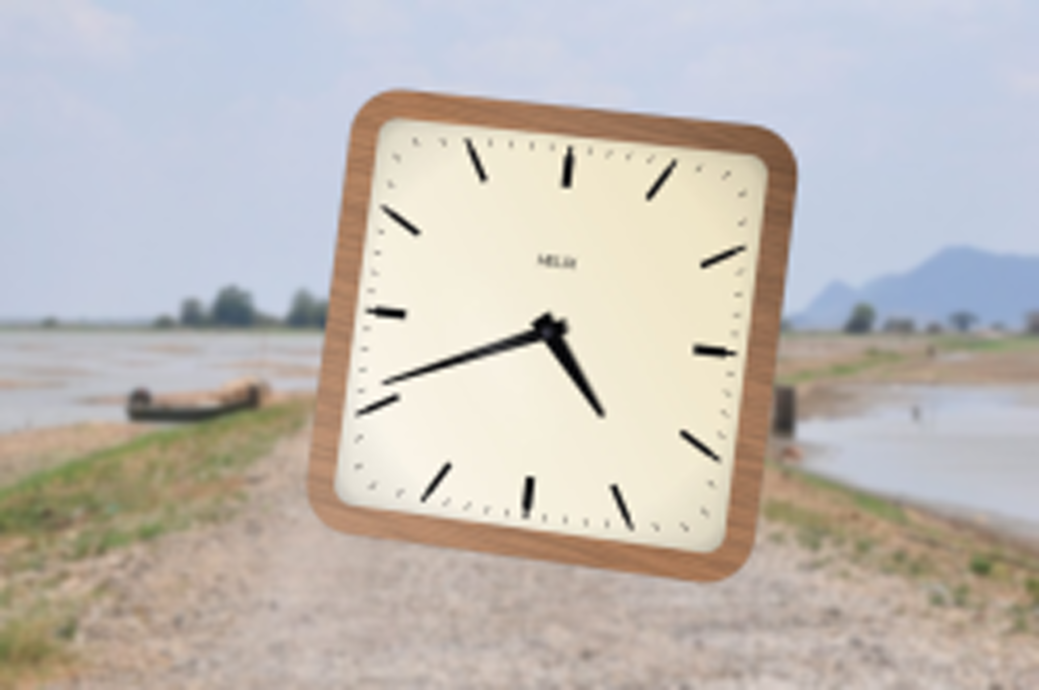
h=4 m=41
